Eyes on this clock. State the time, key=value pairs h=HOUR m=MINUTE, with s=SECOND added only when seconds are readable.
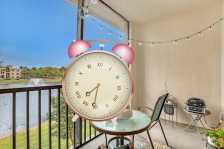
h=7 m=31
